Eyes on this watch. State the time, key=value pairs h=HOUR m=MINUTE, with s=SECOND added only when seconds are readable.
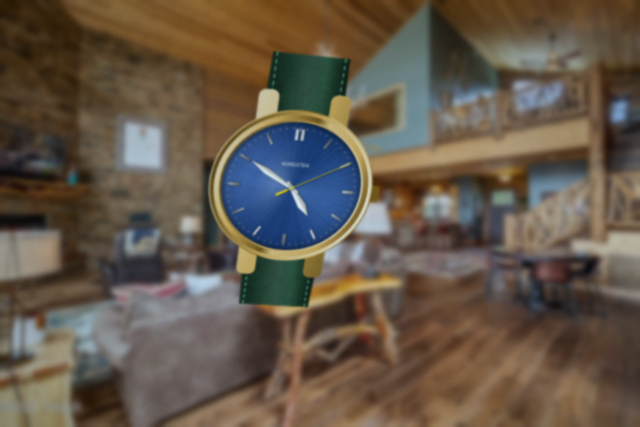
h=4 m=50 s=10
